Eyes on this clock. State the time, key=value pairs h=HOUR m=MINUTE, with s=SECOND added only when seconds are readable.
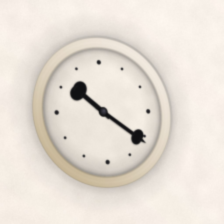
h=10 m=21
